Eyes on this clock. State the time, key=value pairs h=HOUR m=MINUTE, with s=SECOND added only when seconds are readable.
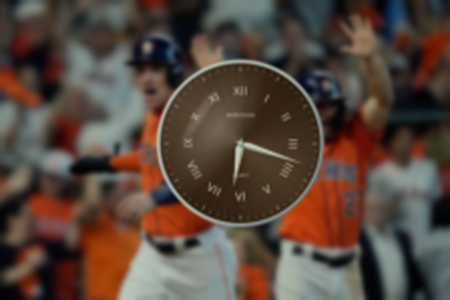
h=6 m=18
